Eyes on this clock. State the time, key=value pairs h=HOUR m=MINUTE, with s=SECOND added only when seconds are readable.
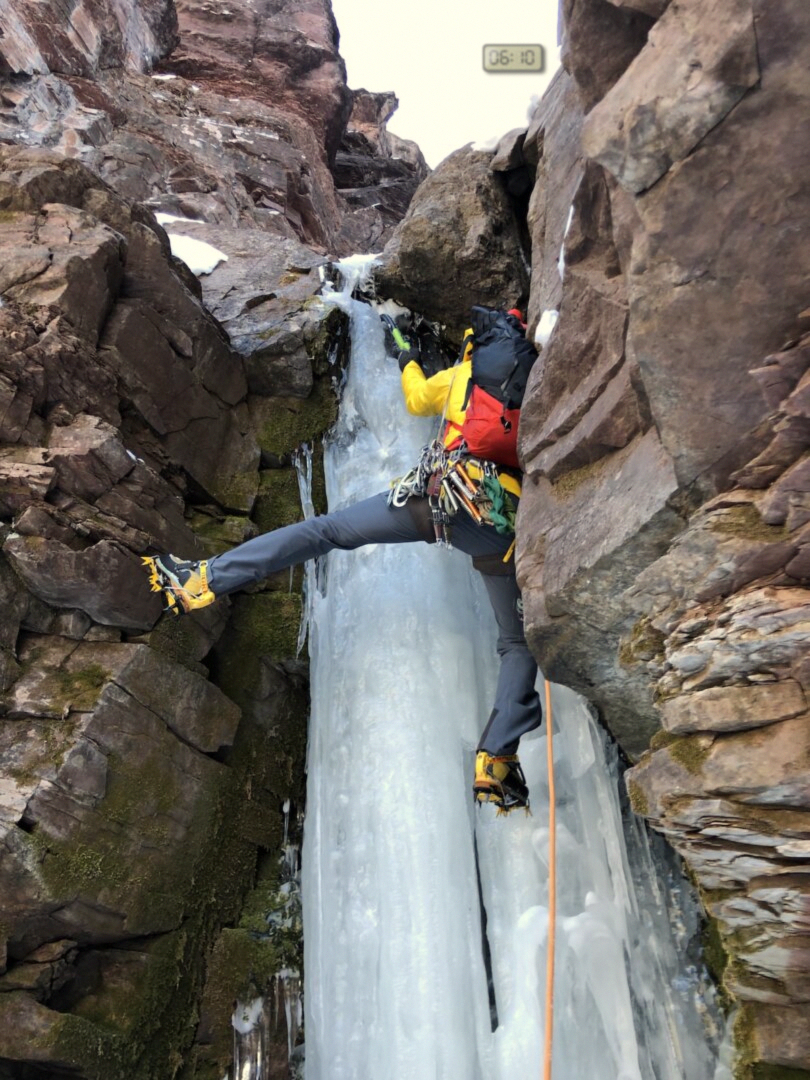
h=6 m=10
